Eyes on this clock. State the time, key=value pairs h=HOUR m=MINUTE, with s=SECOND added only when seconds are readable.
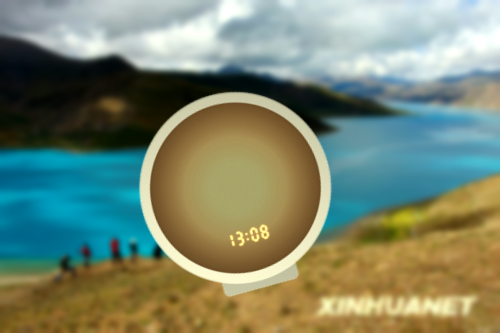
h=13 m=8
